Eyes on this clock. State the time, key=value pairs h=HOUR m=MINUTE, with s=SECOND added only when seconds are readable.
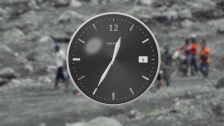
h=12 m=35
